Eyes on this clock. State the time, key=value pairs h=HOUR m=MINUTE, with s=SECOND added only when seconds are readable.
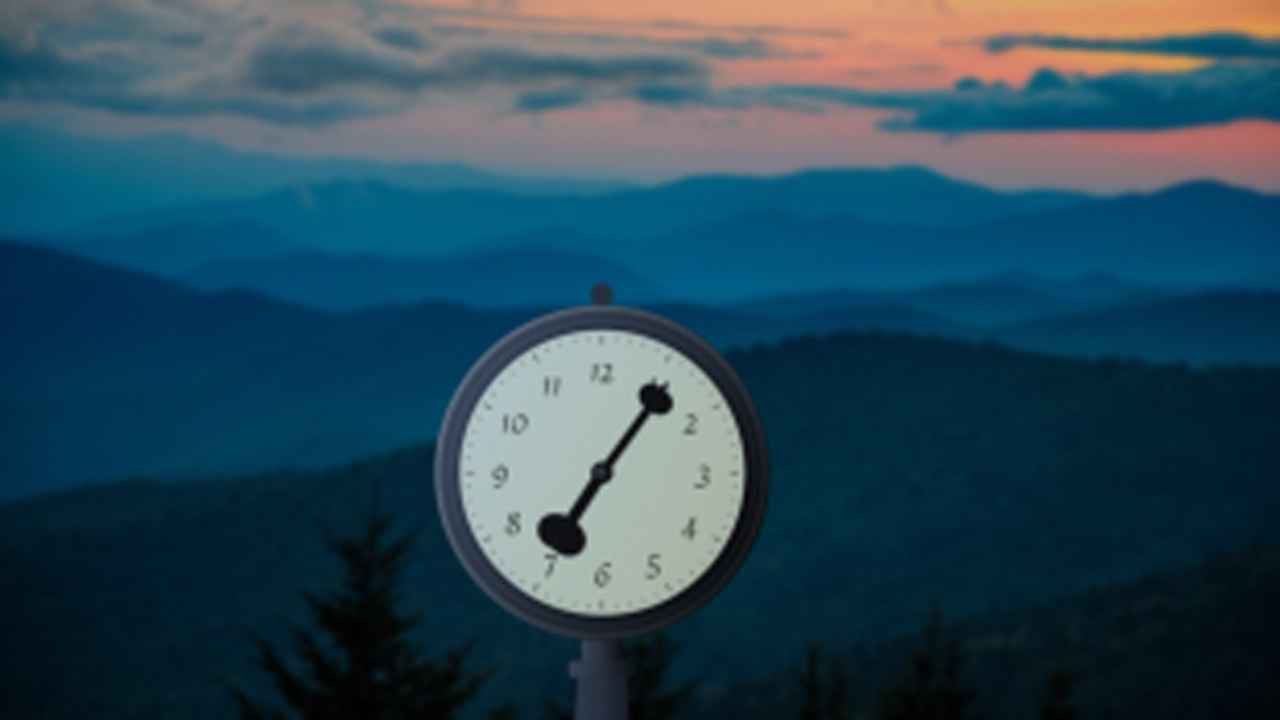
h=7 m=6
